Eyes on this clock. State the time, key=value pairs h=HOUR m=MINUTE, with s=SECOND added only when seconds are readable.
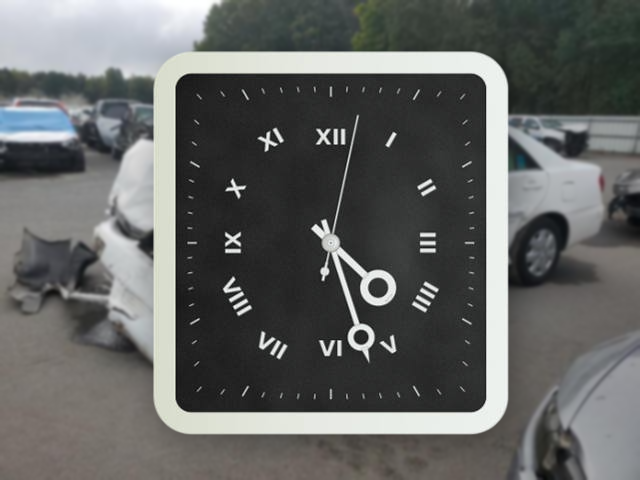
h=4 m=27 s=2
